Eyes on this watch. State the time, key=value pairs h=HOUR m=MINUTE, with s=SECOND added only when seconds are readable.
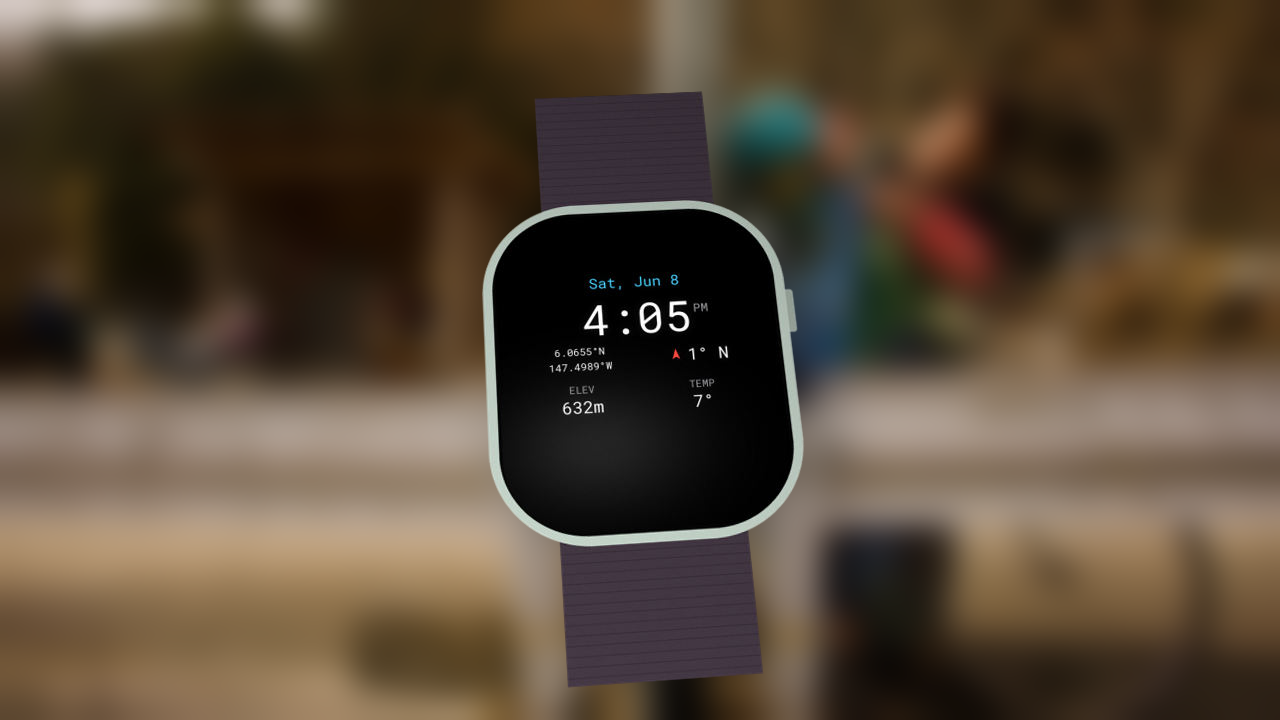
h=4 m=5
